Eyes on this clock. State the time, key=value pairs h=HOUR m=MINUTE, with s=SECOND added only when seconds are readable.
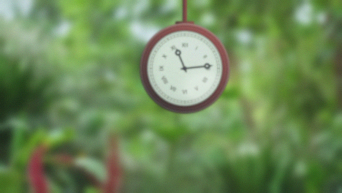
h=11 m=14
